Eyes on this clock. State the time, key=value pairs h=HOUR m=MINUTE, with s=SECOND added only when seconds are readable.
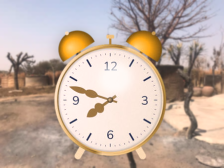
h=7 m=48
